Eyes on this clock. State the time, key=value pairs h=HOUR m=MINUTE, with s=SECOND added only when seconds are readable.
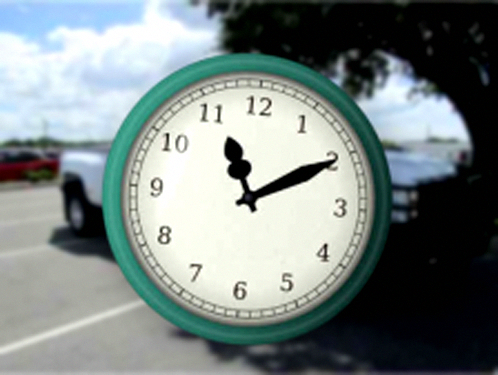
h=11 m=10
